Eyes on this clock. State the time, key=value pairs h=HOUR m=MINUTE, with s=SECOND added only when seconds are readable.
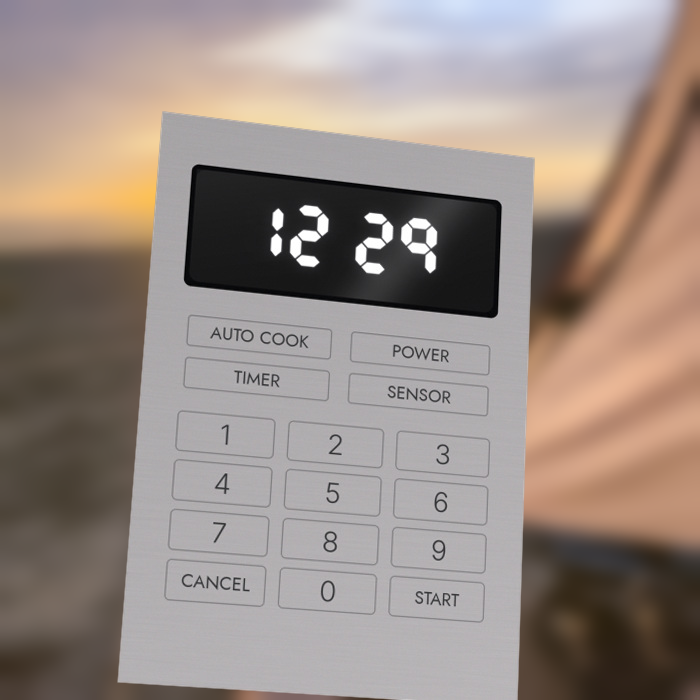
h=12 m=29
